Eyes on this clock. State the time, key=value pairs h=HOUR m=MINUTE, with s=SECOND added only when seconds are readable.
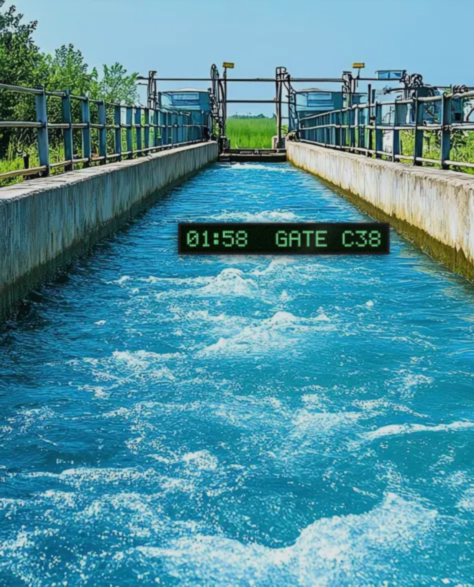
h=1 m=58
